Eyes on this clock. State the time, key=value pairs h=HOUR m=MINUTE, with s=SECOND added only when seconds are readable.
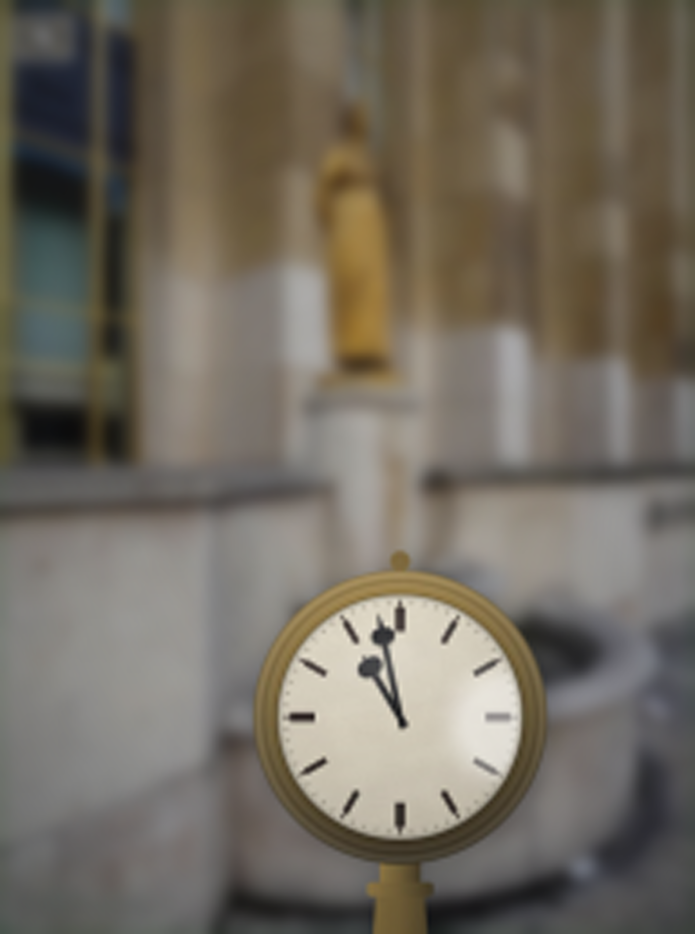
h=10 m=58
